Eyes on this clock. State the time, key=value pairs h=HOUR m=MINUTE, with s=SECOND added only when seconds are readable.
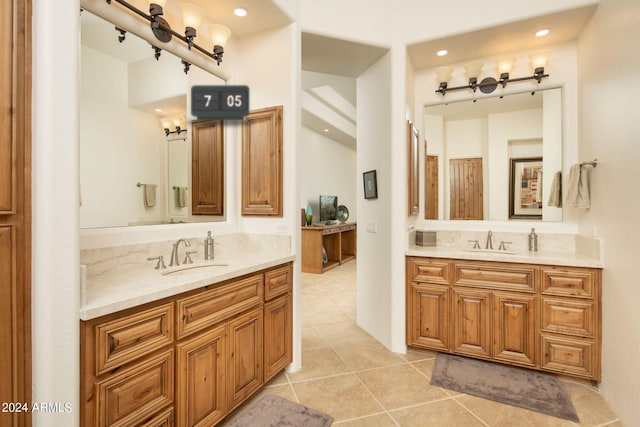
h=7 m=5
